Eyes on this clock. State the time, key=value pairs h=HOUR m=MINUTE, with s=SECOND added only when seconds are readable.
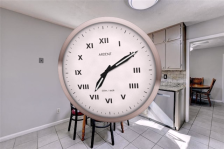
h=7 m=10
